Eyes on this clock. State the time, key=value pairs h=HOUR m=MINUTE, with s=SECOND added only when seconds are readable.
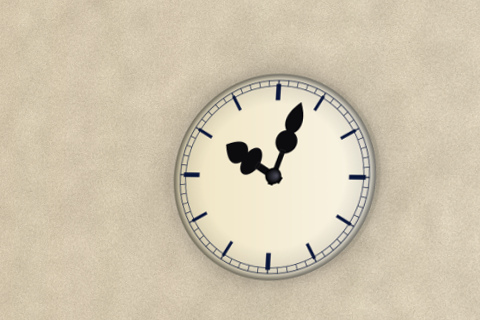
h=10 m=3
